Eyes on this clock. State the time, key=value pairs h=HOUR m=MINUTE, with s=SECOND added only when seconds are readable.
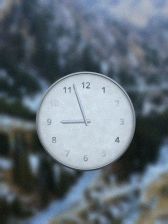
h=8 m=57
